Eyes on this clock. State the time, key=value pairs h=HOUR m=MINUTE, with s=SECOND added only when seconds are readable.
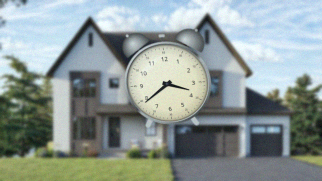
h=3 m=39
